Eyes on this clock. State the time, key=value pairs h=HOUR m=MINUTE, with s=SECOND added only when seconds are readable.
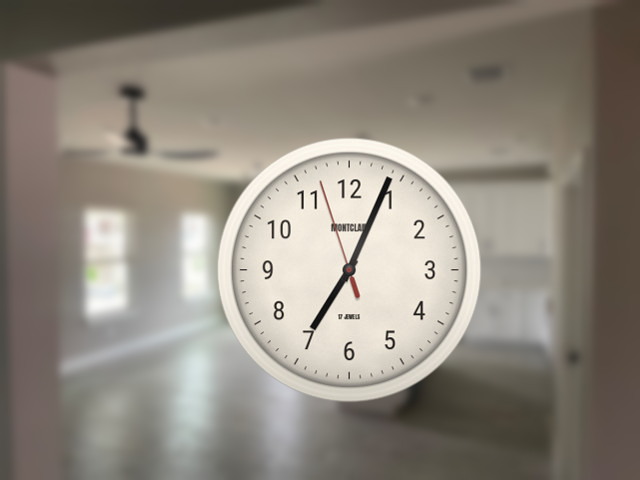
h=7 m=3 s=57
